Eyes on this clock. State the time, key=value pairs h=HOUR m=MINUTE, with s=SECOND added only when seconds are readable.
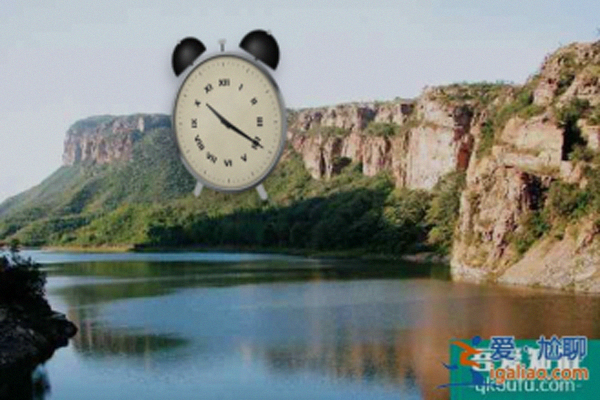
h=10 m=20
